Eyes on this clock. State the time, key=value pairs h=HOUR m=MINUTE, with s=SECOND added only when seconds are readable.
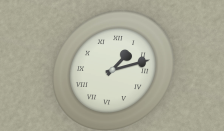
h=1 m=12
